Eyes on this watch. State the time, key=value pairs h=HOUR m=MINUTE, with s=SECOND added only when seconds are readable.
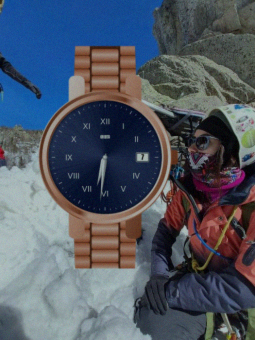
h=6 m=31
